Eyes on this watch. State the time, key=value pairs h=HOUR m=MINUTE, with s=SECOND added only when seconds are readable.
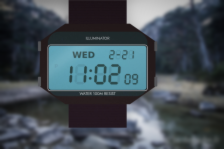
h=11 m=2 s=9
